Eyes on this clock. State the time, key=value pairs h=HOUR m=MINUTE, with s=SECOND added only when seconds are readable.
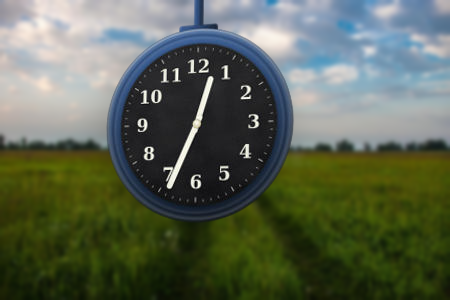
h=12 m=34
